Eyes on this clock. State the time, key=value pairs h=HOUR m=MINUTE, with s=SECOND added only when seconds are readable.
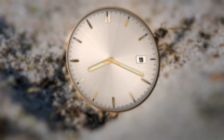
h=8 m=19
